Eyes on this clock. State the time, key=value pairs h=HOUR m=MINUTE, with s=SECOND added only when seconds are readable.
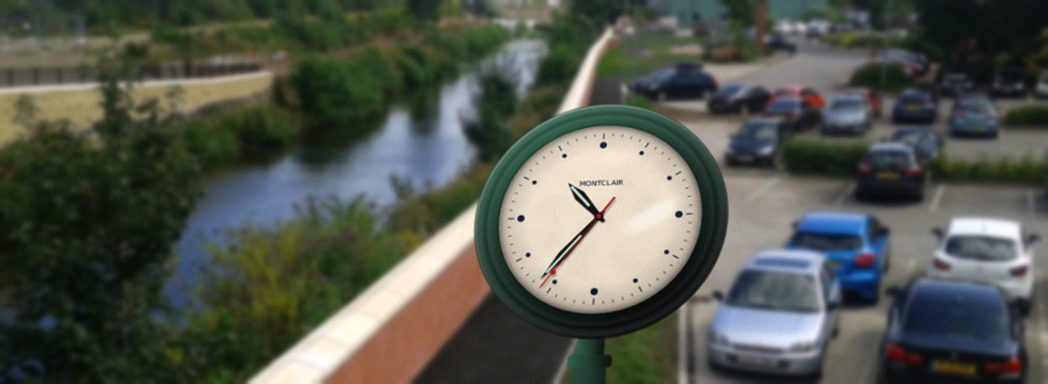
h=10 m=36 s=36
